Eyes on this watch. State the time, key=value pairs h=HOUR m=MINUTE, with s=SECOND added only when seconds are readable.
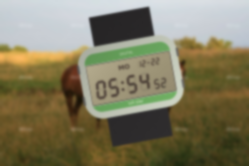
h=5 m=54
